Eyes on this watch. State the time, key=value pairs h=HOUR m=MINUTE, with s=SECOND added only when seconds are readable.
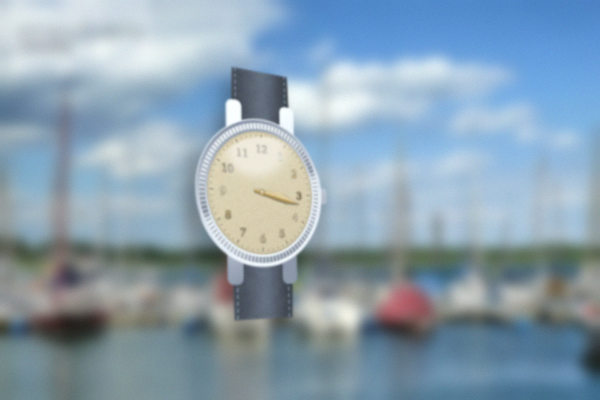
h=3 m=17
